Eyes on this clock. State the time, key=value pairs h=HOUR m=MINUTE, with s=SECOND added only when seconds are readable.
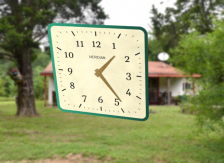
h=1 m=24
